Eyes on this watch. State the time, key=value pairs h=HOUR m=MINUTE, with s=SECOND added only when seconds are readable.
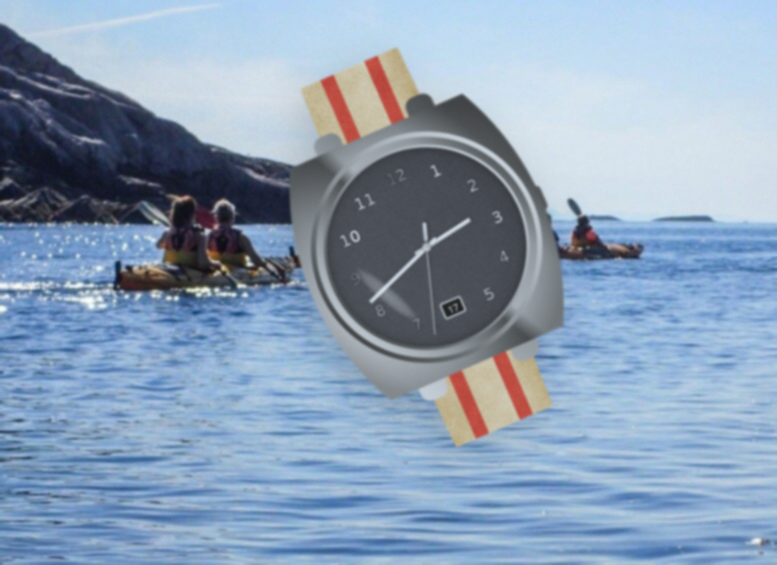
h=2 m=41 s=33
